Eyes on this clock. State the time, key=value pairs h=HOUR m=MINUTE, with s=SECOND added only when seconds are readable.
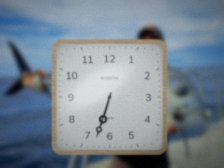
h=6 m=33
